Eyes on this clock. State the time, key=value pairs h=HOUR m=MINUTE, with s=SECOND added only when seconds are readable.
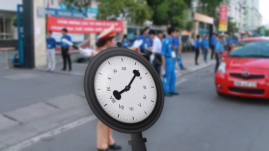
h=8 m=7
